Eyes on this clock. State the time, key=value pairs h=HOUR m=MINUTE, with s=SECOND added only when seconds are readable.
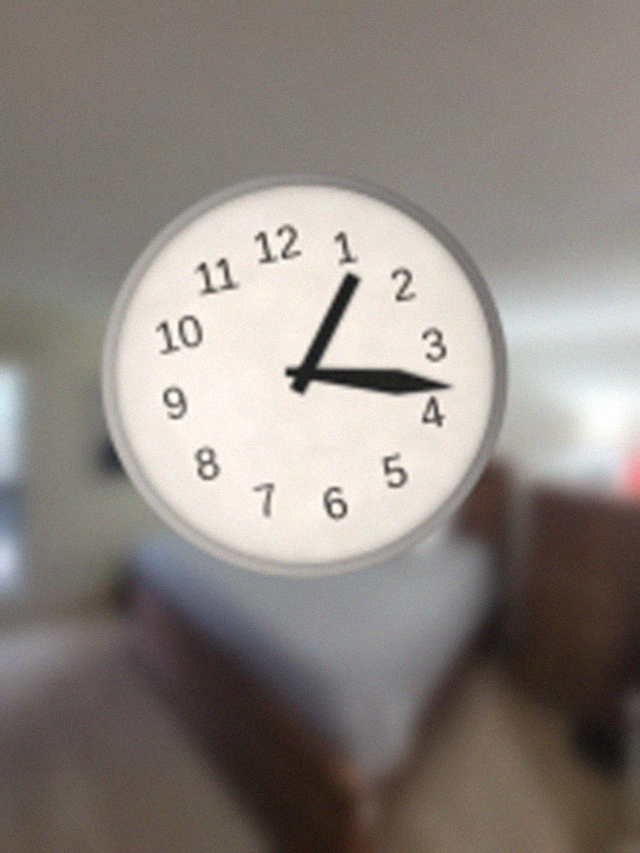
h=1 m=18
